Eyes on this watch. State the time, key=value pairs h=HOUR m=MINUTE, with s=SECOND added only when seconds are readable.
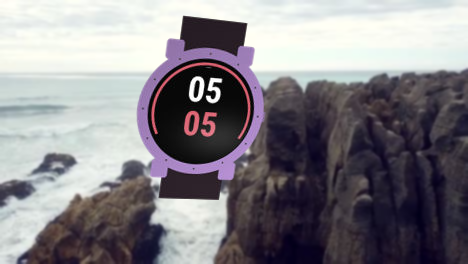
h=5 m=5
